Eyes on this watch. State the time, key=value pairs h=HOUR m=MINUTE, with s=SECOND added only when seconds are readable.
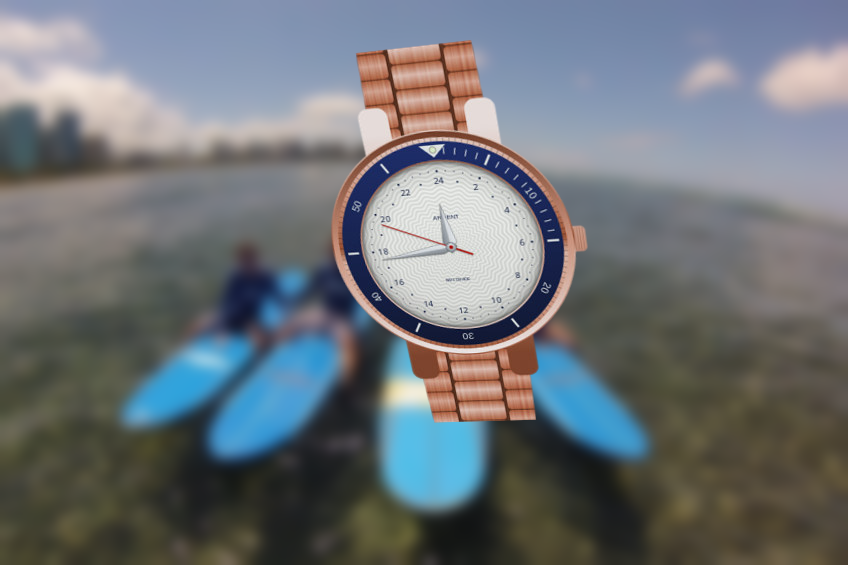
h=23 m=43 s=49
